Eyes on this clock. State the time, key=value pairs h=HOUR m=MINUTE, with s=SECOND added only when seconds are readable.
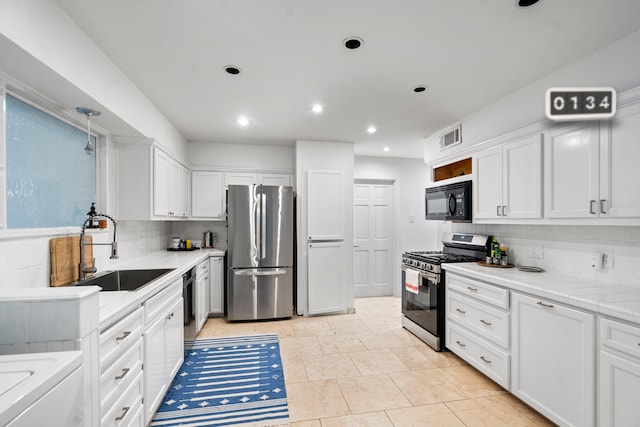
h=1 m=34
